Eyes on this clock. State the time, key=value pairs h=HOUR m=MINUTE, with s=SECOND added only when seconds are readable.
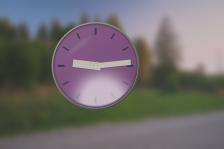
h=9 m=14
